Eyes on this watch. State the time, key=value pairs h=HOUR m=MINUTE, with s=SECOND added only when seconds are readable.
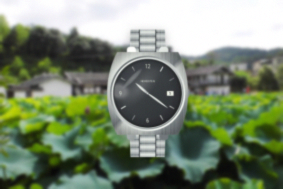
h=10 m=21
